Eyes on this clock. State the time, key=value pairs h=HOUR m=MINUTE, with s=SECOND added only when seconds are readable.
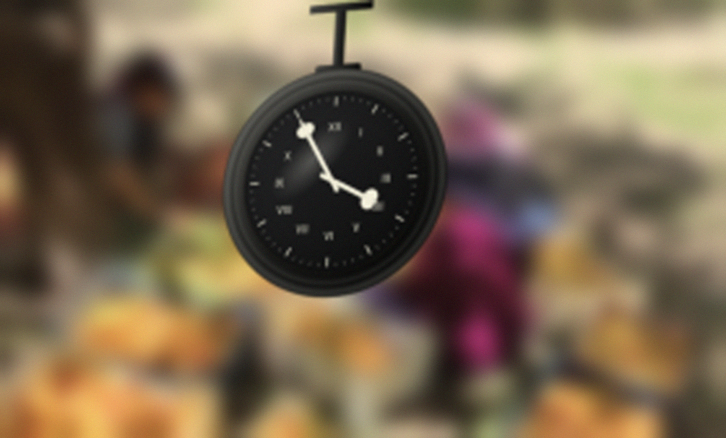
h=3 m=55
